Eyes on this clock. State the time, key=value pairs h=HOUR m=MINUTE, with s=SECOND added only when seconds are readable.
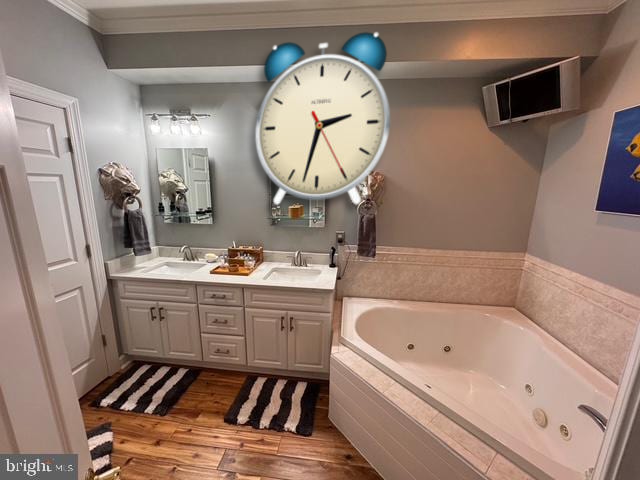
h=2 m=32 s=25
